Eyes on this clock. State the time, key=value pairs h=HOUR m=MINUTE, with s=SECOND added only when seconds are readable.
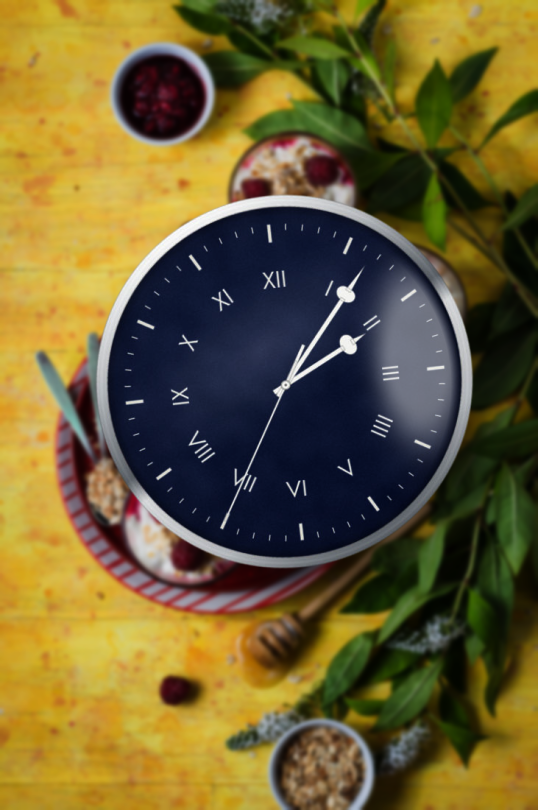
h=2 m=6 s=35
